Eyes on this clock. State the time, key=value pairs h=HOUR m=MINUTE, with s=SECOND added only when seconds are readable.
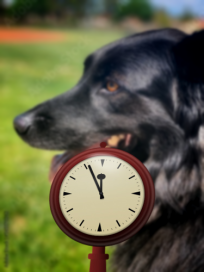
h=11 m=56
